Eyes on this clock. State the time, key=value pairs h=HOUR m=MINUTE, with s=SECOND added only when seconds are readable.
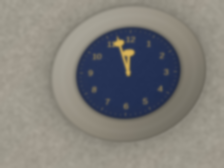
h=11 m=57
